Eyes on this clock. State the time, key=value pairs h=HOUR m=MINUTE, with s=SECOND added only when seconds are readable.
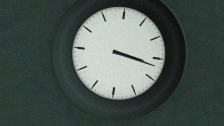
h=3 m=17
